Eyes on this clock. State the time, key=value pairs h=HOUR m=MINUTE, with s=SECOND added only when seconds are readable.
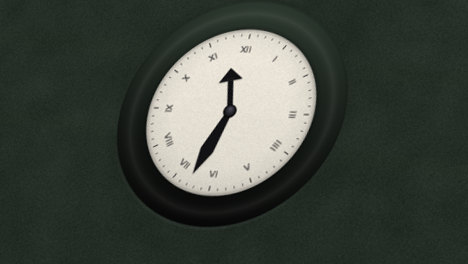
h=11 m=33
